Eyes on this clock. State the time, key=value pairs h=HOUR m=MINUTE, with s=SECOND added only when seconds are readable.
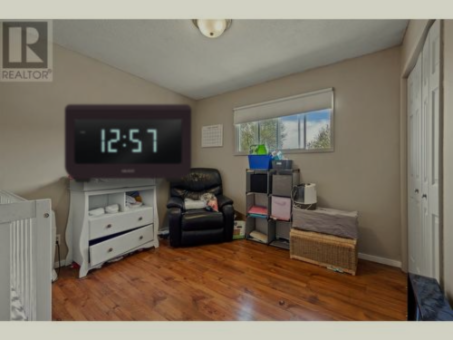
h=12 m=57
